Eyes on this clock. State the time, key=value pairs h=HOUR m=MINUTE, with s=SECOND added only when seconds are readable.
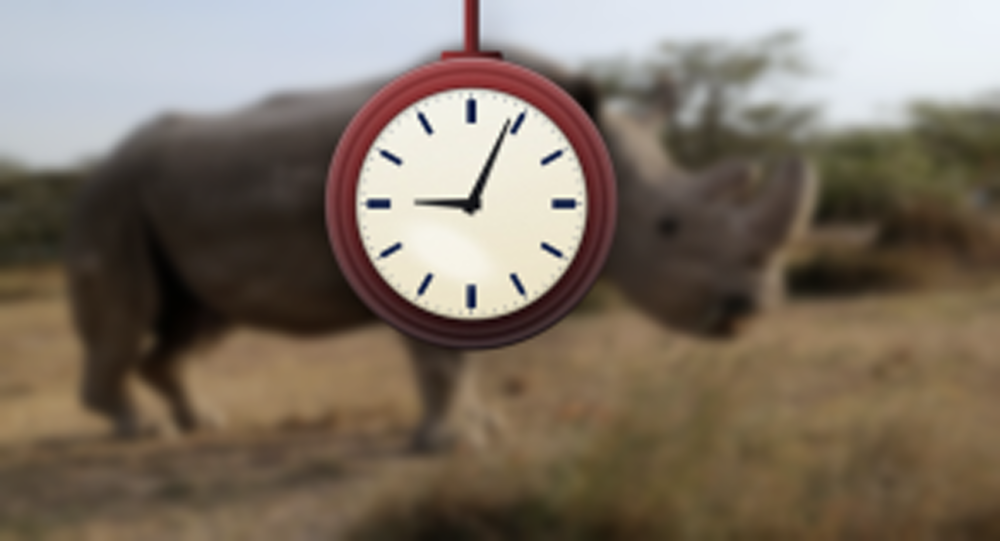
h=9 m=4
